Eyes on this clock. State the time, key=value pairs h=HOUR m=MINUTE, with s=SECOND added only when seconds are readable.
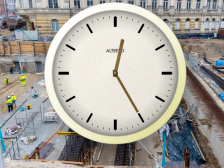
h=12 m=25
